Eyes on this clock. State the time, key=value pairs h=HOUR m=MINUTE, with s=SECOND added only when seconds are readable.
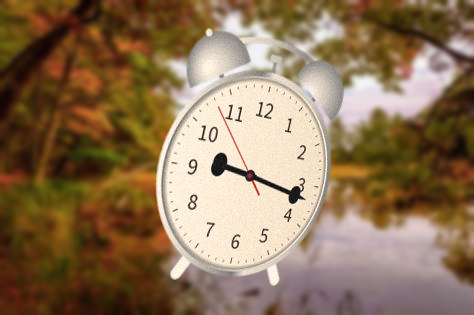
h=9 m=16 s=53
